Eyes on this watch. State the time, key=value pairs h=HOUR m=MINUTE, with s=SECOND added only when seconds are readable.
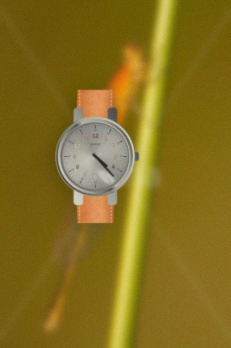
h=4 m=23
